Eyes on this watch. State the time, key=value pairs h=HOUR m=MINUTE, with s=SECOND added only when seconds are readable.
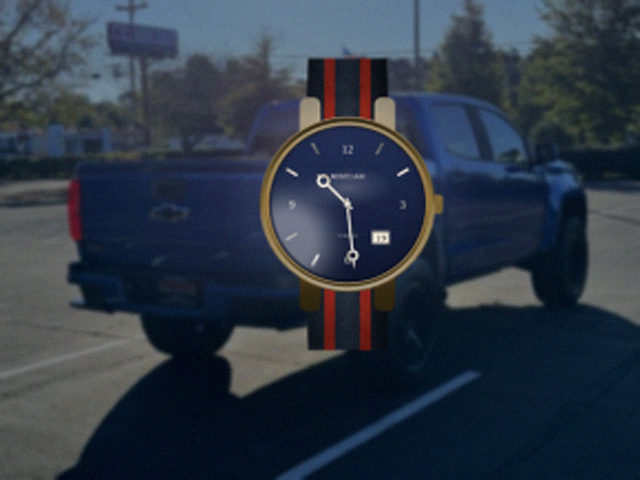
h=10 m=29
